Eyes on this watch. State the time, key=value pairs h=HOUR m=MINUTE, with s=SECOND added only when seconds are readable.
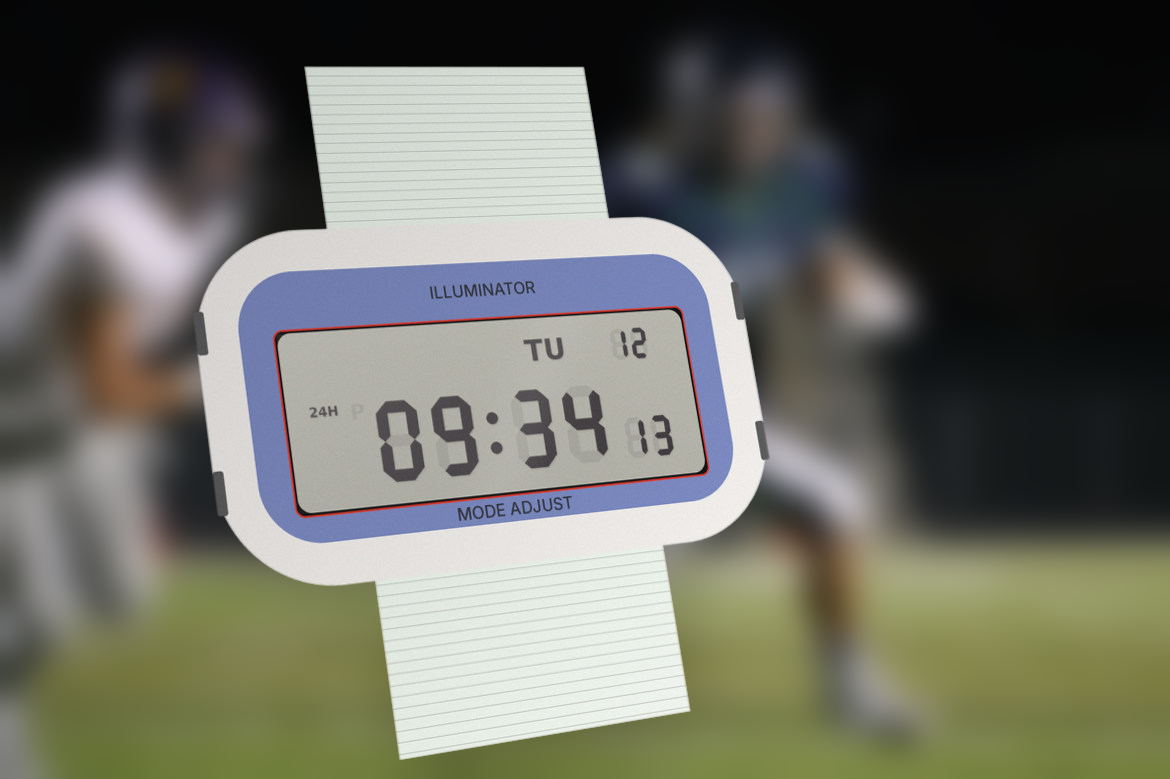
h=9 m=34 s=13
